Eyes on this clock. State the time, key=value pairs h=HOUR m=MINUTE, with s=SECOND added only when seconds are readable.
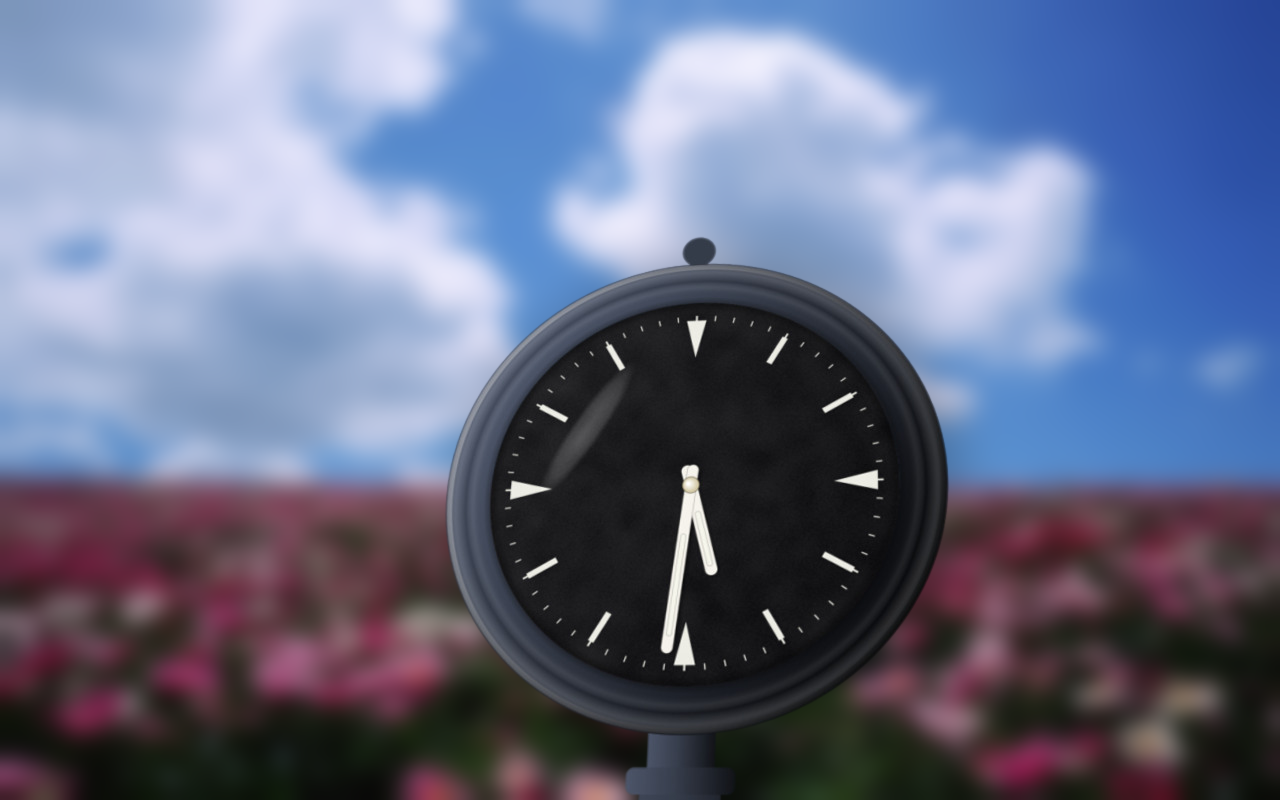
h=5 m=31
